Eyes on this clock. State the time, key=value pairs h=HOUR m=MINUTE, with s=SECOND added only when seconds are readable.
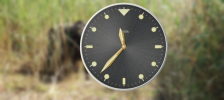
h=11 m=37
